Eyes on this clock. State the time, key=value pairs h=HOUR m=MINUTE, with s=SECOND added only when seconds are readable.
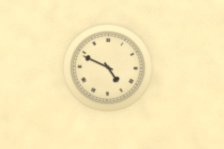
h=4 m=49
